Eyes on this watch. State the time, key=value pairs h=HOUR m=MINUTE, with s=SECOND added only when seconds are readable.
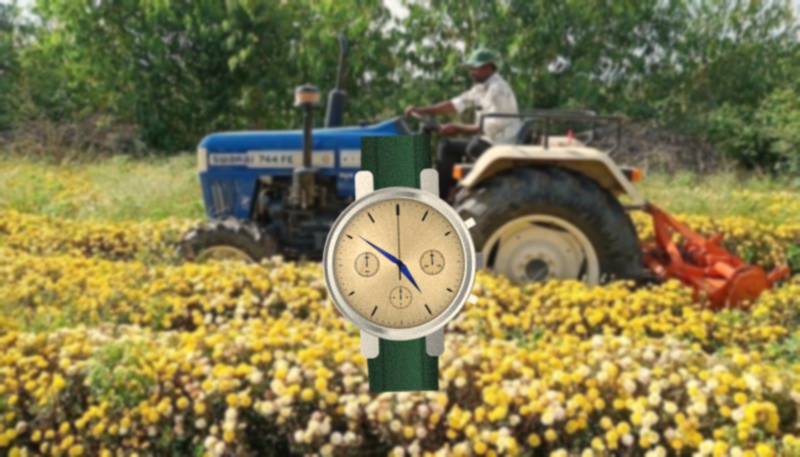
h=4 m=51
